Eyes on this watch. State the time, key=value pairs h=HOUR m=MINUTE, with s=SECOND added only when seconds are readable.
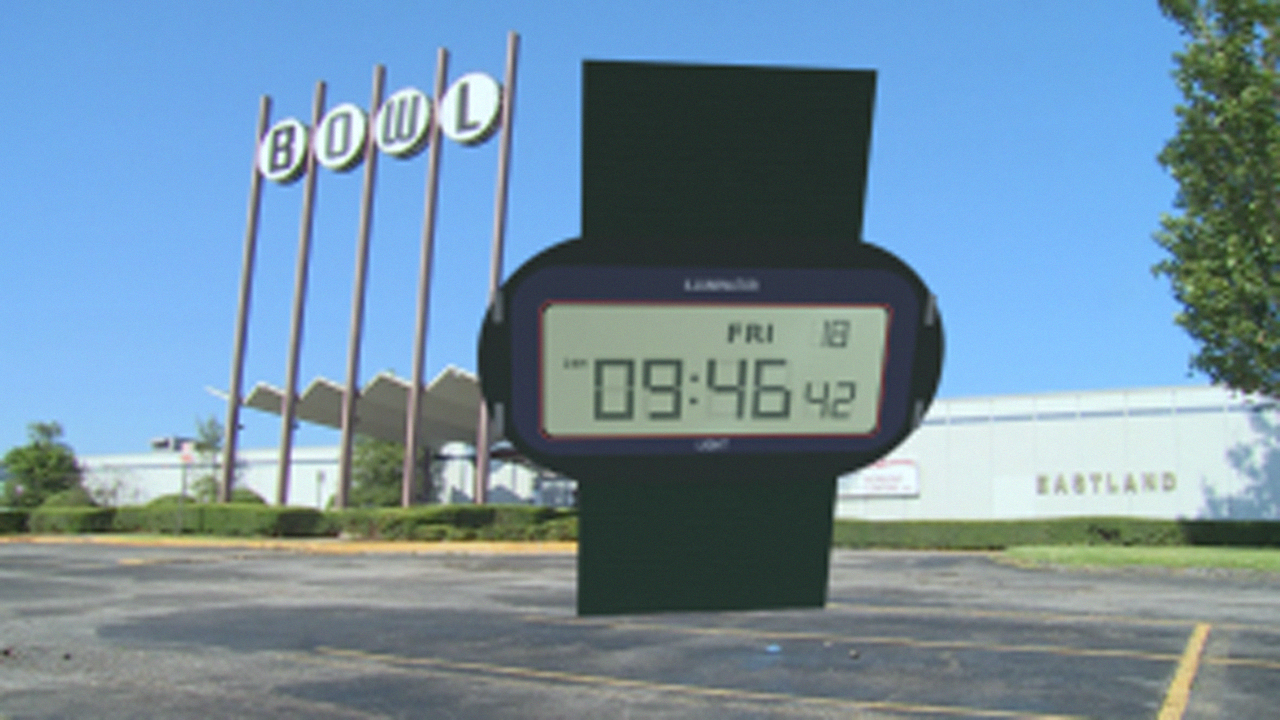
h=9 m=46 s=42
